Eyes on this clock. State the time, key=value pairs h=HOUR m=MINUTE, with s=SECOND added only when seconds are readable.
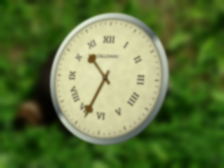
h=10 m=34
